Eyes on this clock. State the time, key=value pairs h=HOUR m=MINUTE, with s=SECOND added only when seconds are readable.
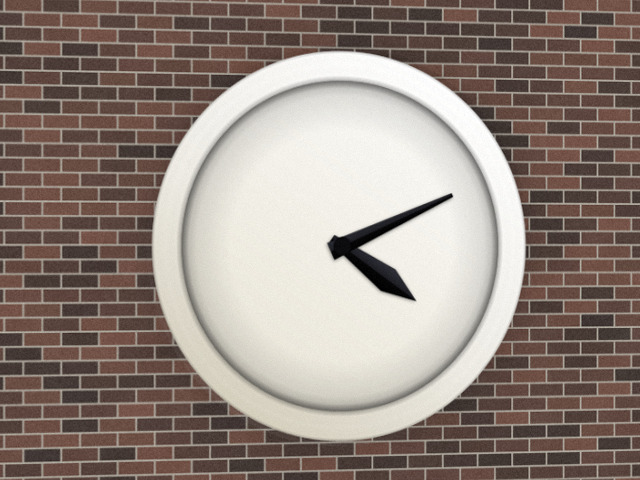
h=4 m=11
